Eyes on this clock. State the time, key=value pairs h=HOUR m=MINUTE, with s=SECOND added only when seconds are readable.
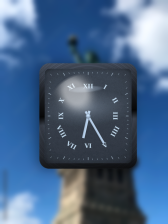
h=6 m=25
